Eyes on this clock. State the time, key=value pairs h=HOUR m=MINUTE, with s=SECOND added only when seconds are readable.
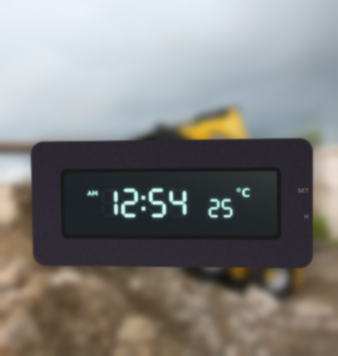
h=12 m=54
